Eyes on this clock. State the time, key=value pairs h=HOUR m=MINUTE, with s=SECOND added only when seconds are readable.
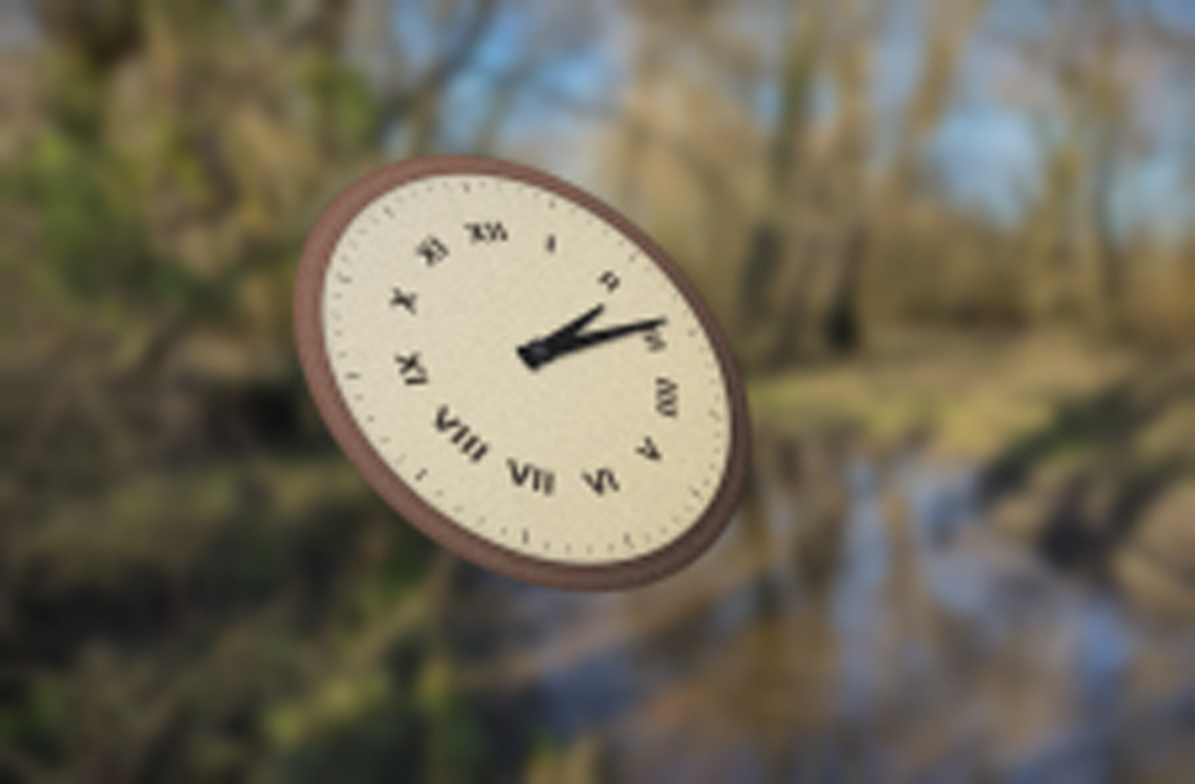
h=2 m=14
